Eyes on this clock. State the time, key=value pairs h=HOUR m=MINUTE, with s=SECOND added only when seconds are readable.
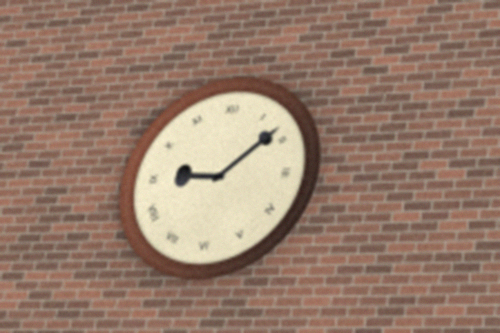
h=9 m=8
